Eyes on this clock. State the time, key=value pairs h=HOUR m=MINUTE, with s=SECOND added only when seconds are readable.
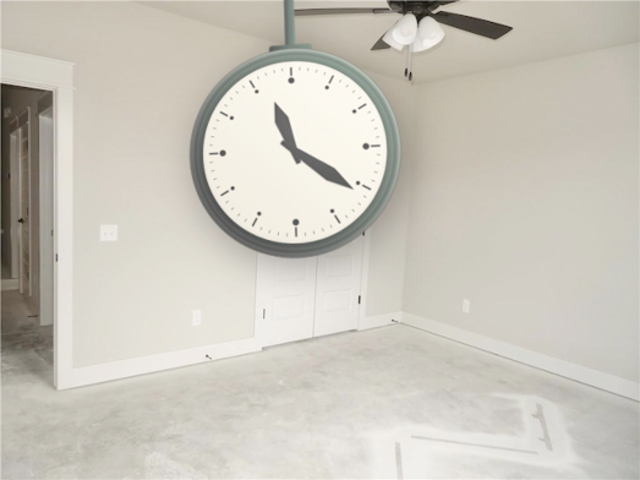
h=11 m=21
